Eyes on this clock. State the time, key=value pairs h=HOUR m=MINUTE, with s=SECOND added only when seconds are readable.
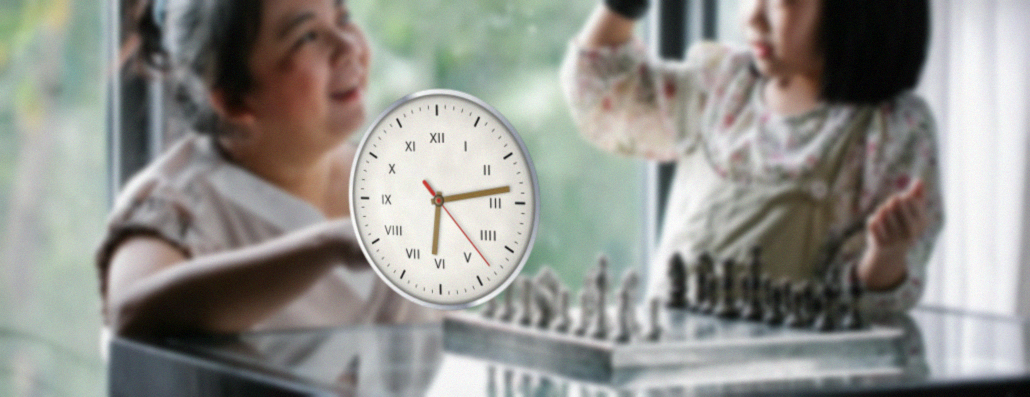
h=6 m=13 s=23
